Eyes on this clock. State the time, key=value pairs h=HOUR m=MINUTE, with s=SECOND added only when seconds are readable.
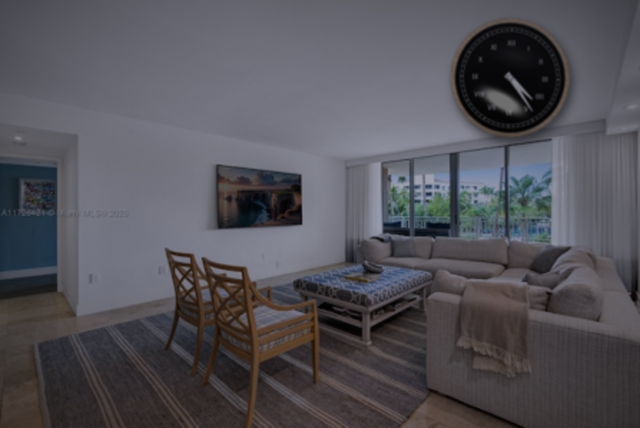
h=4 m=24
